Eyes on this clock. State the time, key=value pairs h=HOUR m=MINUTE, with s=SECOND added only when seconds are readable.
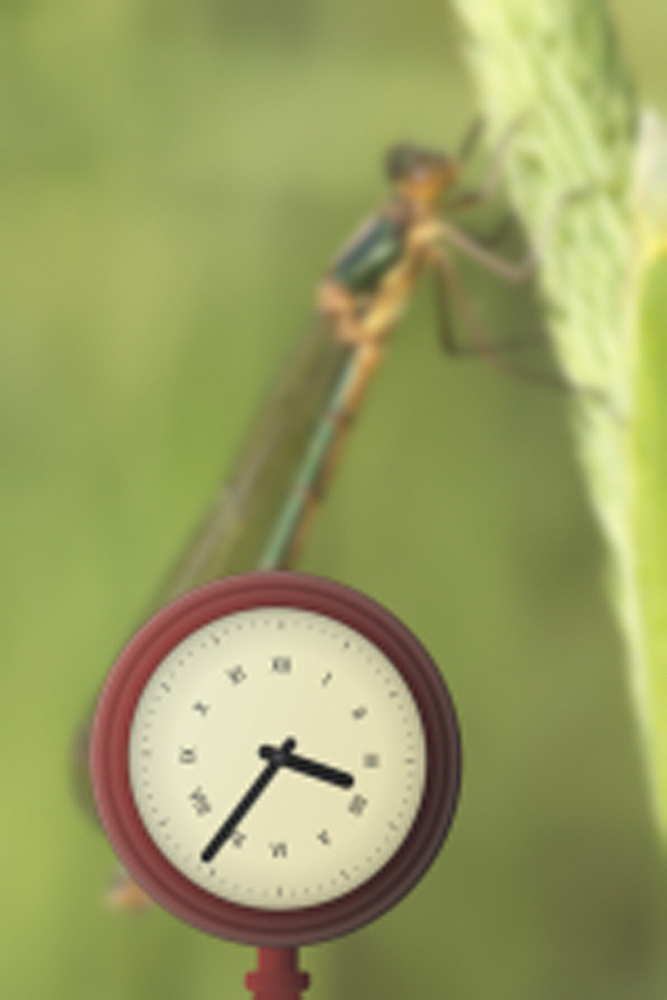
h=3 m=36
